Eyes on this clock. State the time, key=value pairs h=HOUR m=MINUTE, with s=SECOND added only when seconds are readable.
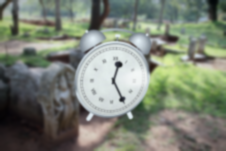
h=12 m=25
